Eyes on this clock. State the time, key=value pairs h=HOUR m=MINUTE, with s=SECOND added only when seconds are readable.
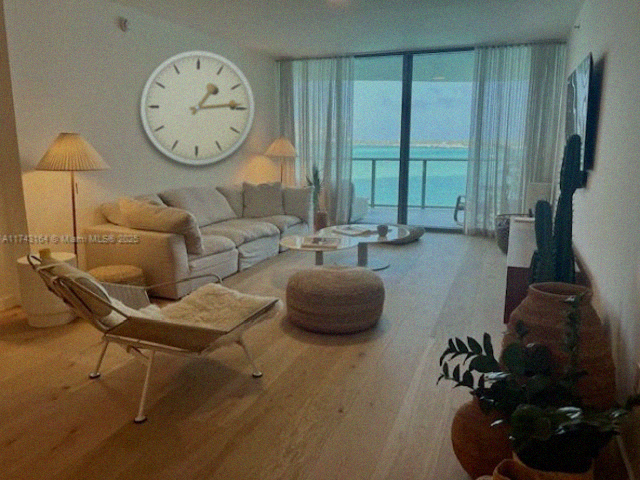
h=1 m=14
